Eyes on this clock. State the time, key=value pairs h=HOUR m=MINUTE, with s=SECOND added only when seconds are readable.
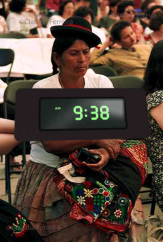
h=9 m=38
